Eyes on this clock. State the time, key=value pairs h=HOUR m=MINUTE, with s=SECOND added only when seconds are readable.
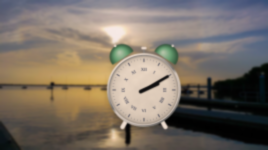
h=2 m=10
